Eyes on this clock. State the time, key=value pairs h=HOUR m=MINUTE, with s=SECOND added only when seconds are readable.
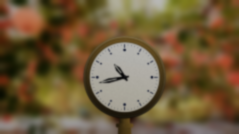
h=10 m=43
